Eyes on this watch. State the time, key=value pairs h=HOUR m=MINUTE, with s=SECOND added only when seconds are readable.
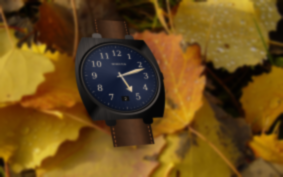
h=5 m=12
